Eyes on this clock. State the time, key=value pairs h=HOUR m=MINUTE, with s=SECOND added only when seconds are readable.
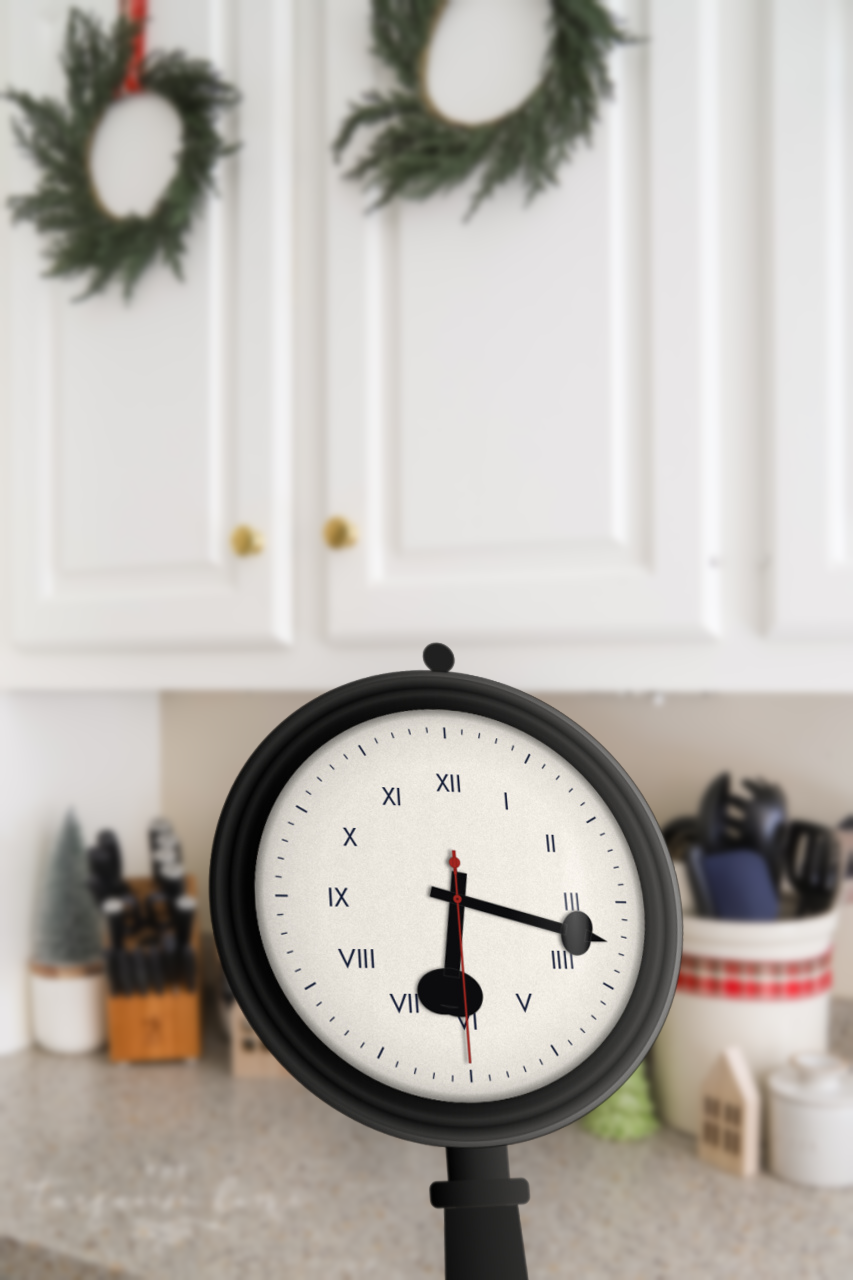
h=6 m=17 s=30
